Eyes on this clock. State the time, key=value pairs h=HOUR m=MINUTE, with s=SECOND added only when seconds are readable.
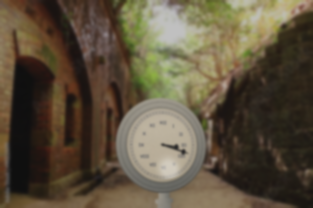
h=3 m=18
